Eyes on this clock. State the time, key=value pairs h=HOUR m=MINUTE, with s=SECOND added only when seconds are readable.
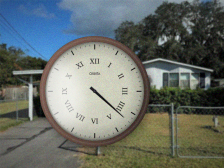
h=4 m=22
